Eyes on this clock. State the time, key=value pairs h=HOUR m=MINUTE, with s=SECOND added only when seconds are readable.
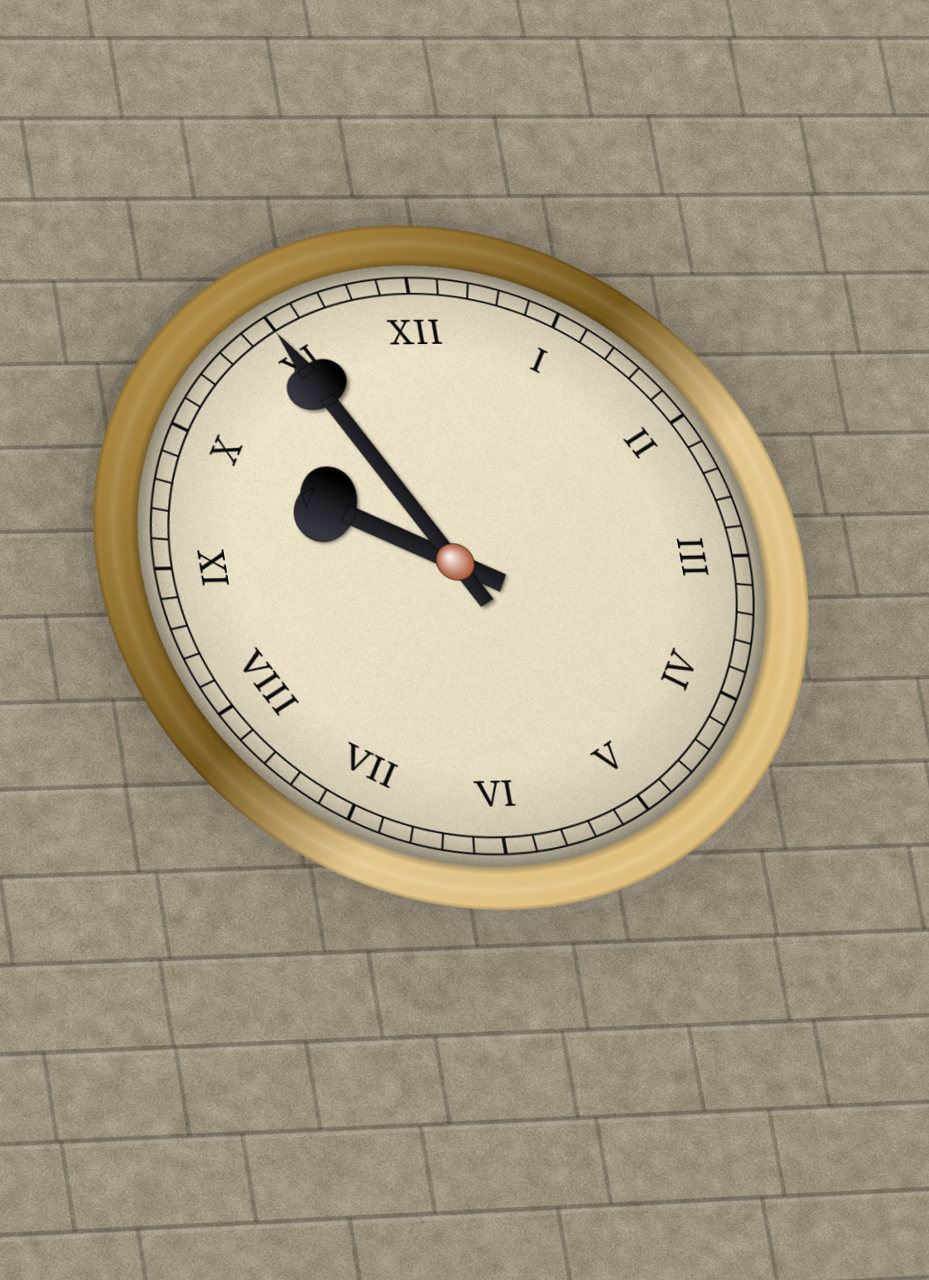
h=9 m=55
